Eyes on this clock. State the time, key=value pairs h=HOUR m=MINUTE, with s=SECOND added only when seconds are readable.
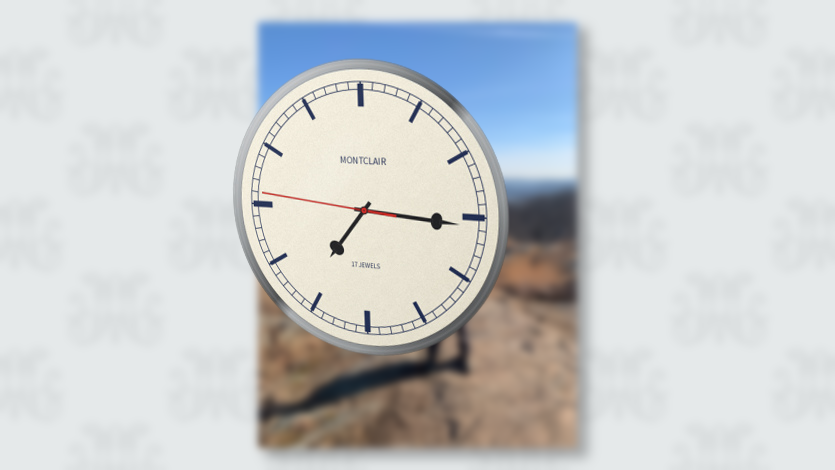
h=7 m=15 s=46
